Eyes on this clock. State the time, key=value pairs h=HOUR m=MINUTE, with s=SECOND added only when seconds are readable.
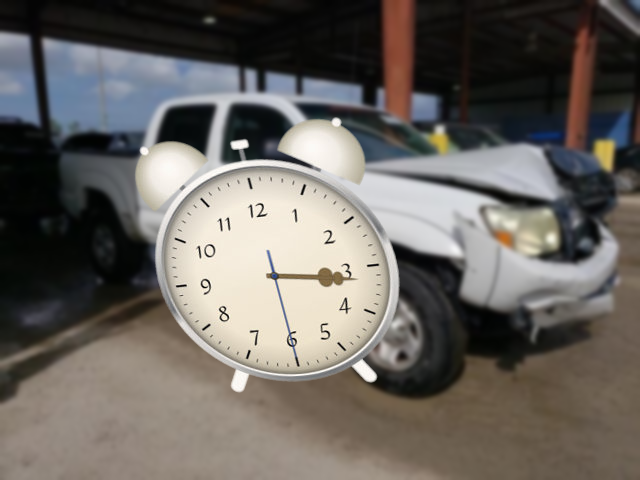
h=3 m=16 s=30
